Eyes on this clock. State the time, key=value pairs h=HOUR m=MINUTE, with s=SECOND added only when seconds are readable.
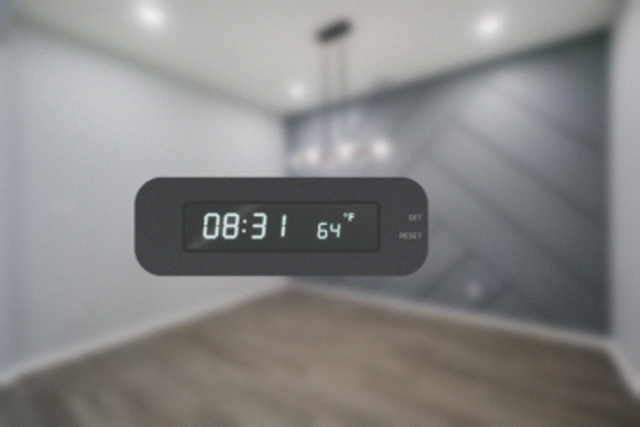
h=8 m=31
